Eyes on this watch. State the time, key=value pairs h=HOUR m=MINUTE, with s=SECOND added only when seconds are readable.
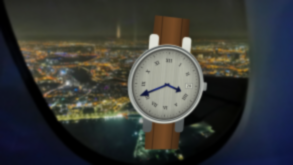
h=3 m=41
